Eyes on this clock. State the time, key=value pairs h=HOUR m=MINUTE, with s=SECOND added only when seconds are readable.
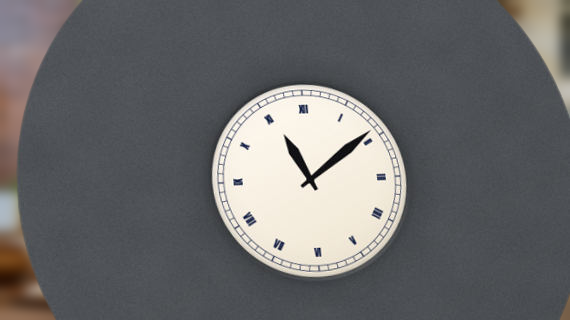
h=11 m=9
